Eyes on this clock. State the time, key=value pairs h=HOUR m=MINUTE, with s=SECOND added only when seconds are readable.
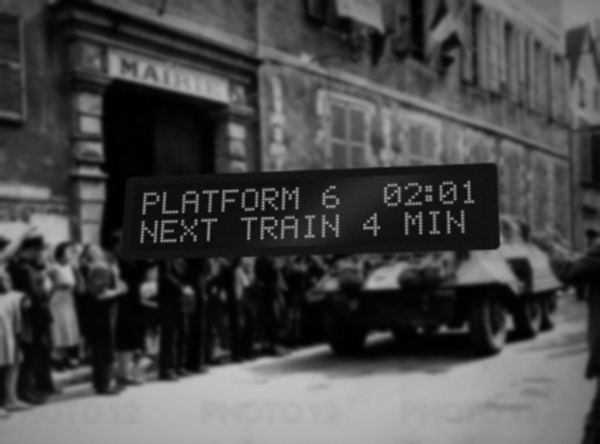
h=2 m=1
